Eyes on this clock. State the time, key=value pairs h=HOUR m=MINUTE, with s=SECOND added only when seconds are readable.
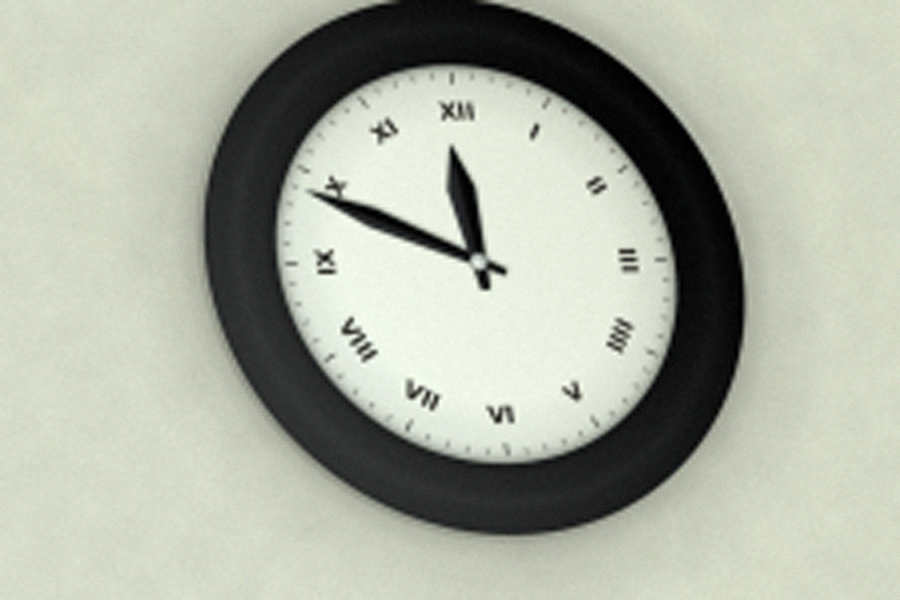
h=11 m=49
